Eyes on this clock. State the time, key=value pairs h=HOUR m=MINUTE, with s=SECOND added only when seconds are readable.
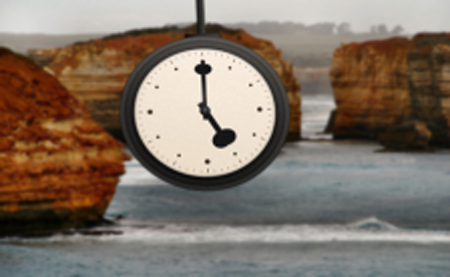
h=5 m=0
